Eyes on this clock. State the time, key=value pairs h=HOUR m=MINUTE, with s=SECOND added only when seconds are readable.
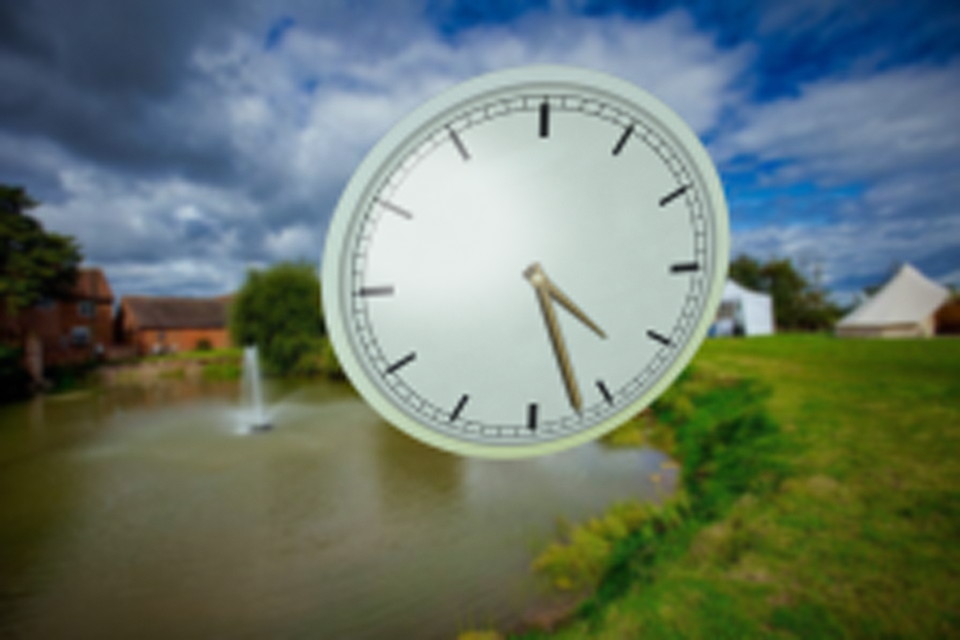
h=4 m=27
